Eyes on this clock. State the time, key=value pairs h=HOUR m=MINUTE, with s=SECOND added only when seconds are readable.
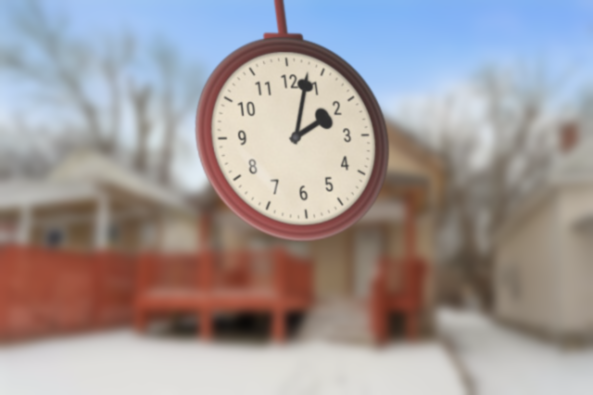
h=2 m=3
